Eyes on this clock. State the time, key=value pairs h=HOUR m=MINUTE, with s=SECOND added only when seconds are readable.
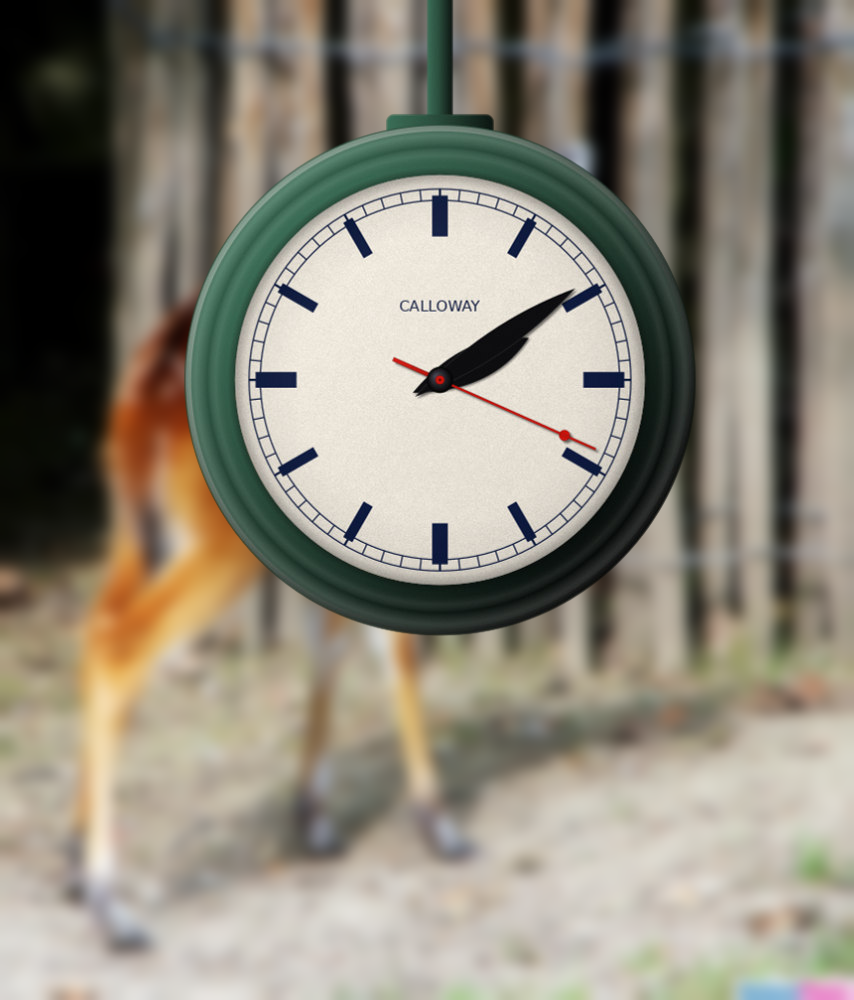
h=2 m=9 s=19
